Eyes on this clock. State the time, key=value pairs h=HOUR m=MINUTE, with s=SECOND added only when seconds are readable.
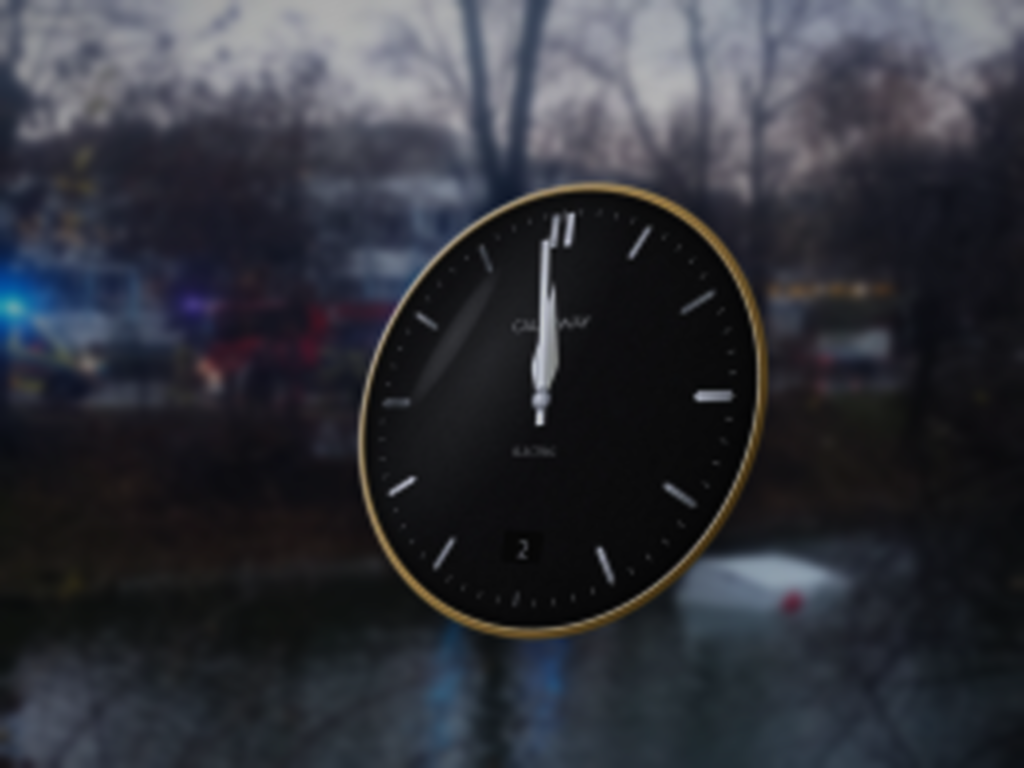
h=11 m=59
